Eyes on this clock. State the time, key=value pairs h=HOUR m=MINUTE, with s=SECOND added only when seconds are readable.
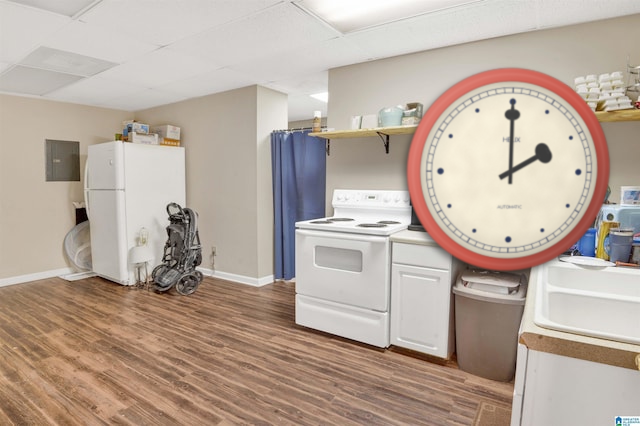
h=2 m=0
